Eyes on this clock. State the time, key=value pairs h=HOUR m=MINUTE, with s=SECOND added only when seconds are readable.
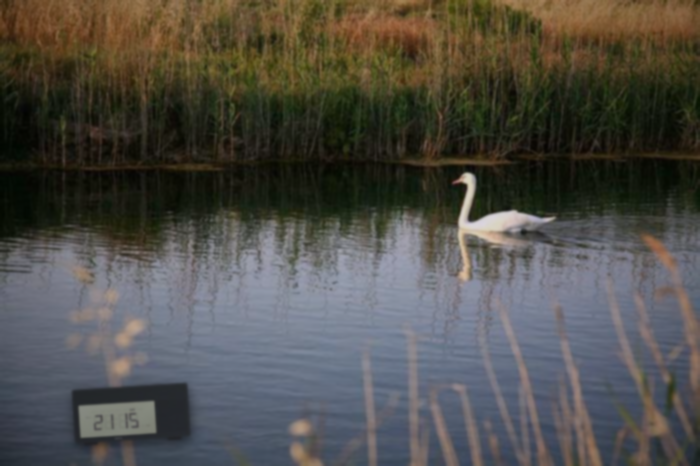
h=21 m=15
